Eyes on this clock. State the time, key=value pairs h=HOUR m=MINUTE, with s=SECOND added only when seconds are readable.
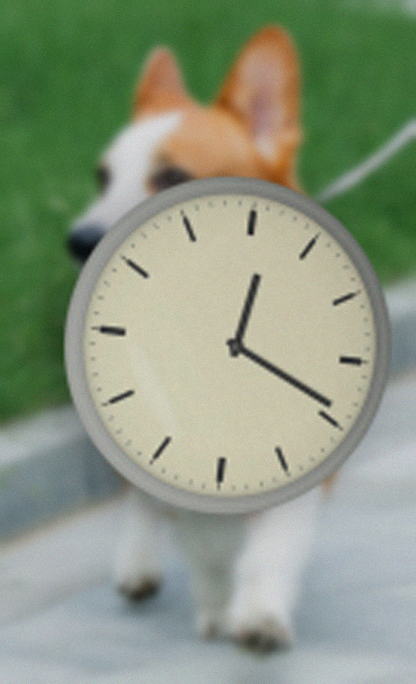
h=12 m=19
